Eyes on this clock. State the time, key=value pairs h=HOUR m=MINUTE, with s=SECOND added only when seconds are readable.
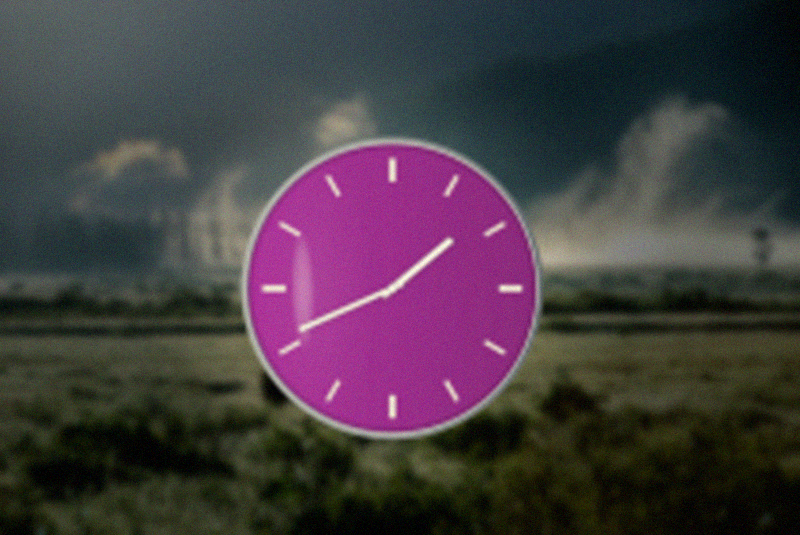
h=1 m=41
